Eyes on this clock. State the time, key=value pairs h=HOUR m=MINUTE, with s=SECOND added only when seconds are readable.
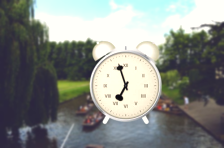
h=6 m=57
